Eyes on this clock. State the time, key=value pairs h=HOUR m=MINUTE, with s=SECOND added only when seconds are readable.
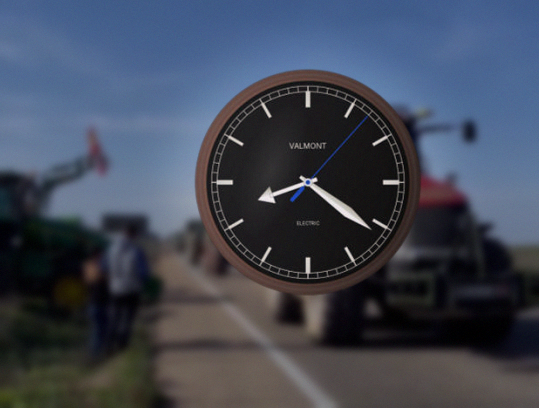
h=8 m=21 s=7
